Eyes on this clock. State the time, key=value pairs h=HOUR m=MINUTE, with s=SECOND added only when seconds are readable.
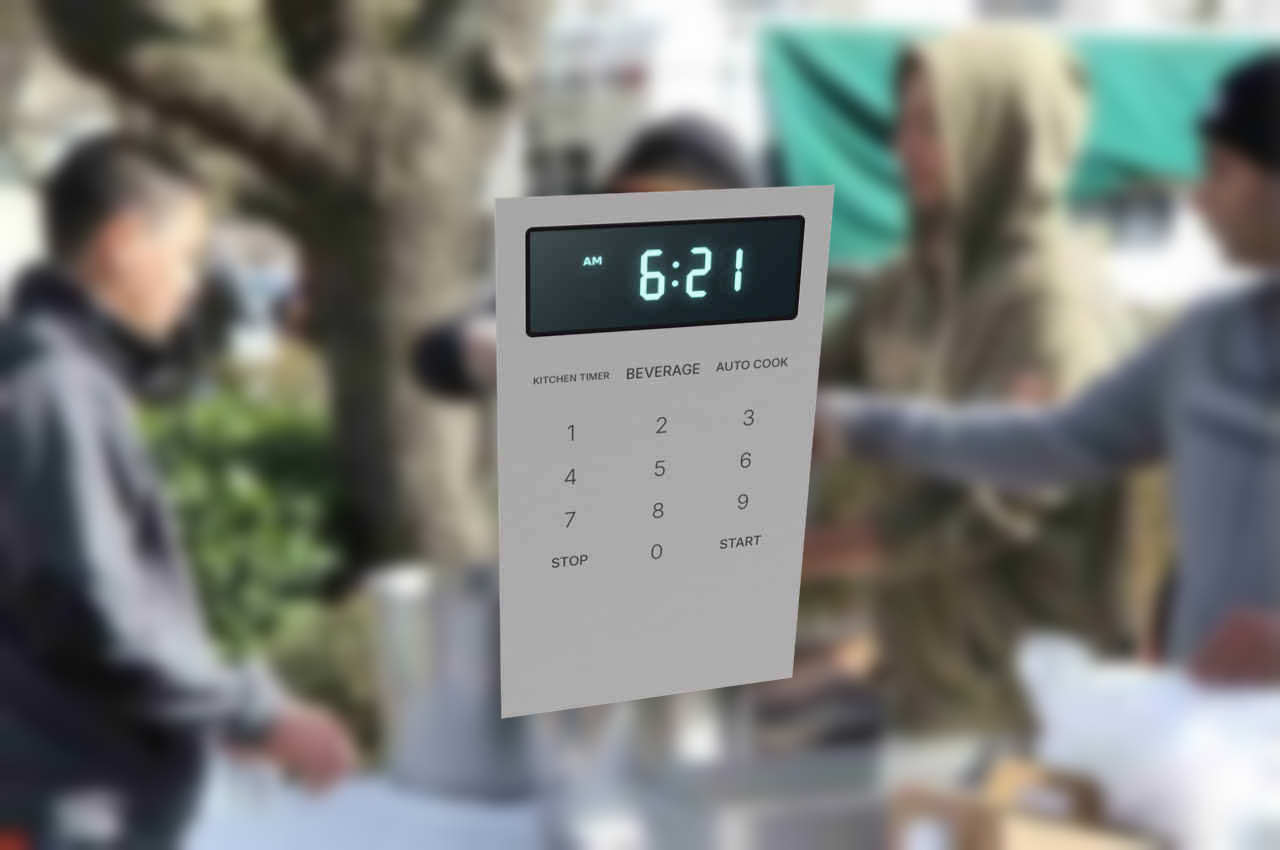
h=6 m=21
